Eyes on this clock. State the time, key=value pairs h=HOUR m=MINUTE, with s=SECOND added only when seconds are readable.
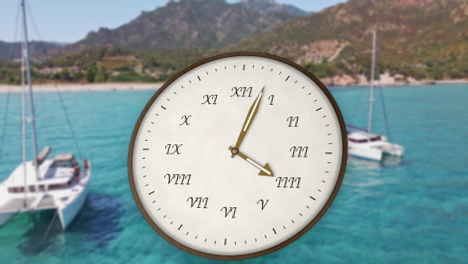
h=4 m=3
